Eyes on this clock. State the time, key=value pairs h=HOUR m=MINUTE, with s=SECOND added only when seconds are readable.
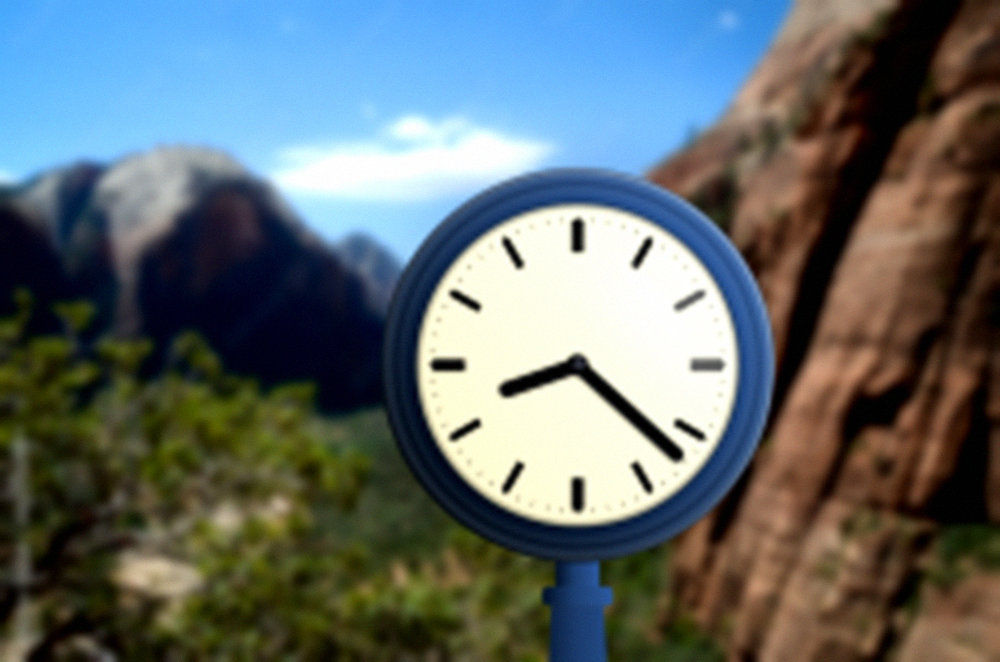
h=8 m=22
